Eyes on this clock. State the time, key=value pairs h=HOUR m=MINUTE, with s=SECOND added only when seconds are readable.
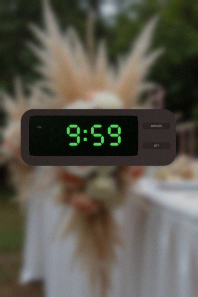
h=9 m=59
